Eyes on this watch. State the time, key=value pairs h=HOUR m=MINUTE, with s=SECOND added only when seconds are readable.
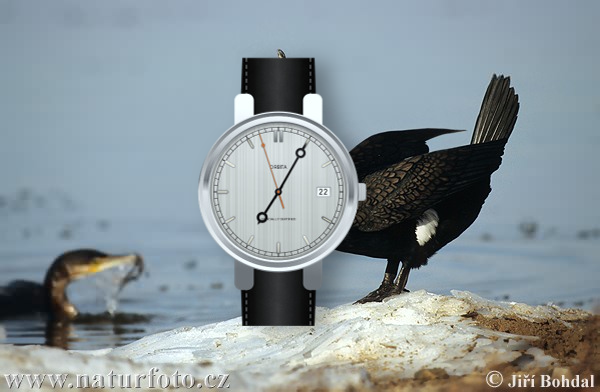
h=7 m=4 s=57
